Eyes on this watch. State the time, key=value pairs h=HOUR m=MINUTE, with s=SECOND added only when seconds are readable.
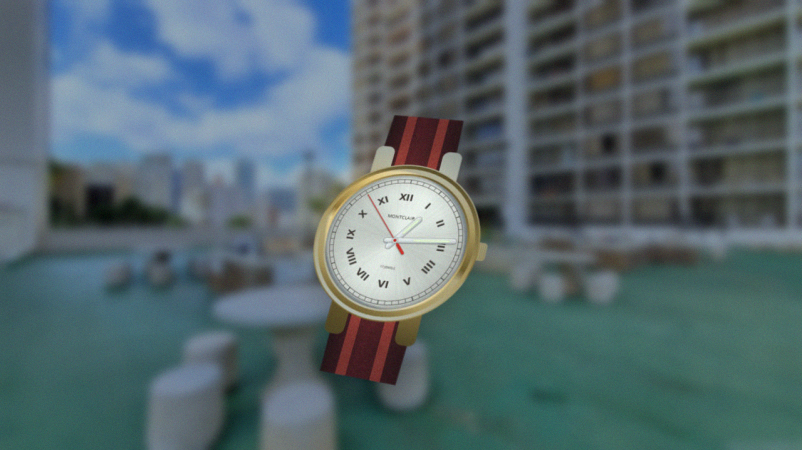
h=1 m=13 s=53
